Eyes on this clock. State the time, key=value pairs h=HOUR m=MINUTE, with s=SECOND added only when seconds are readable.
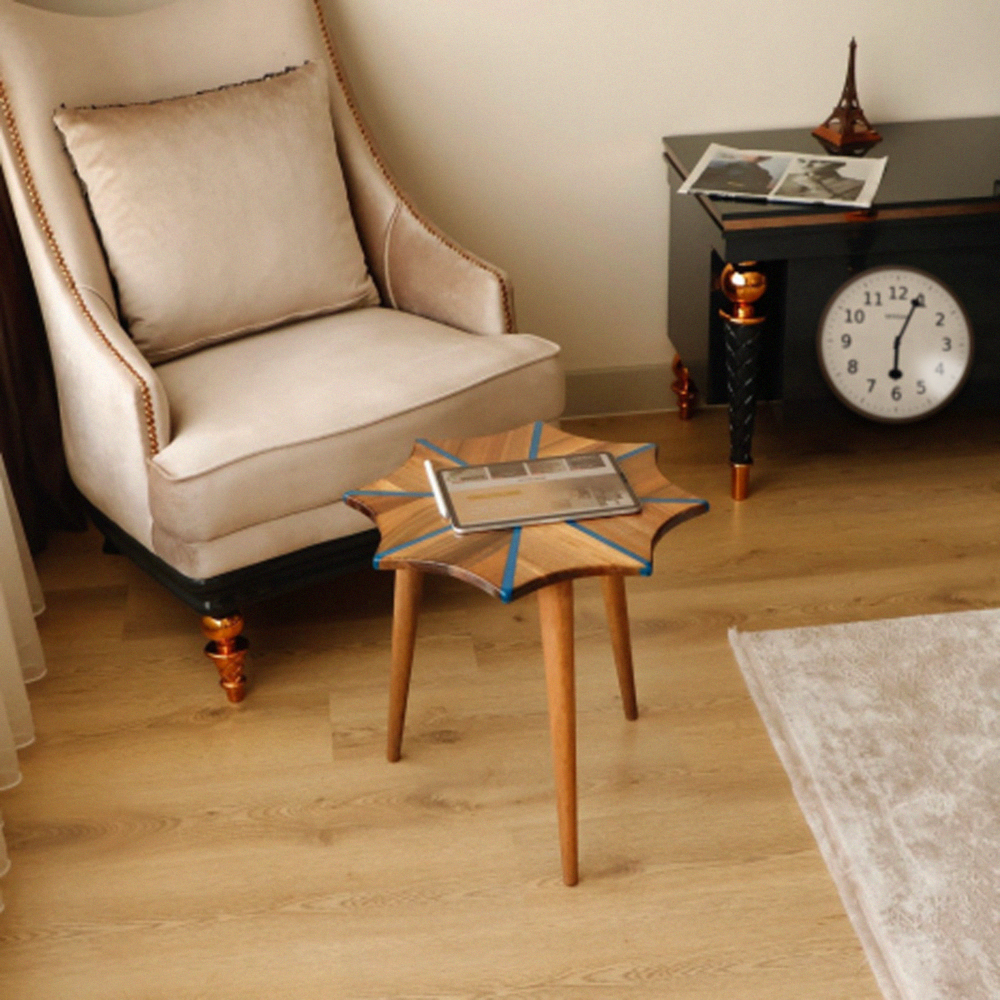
h=6 m=4
